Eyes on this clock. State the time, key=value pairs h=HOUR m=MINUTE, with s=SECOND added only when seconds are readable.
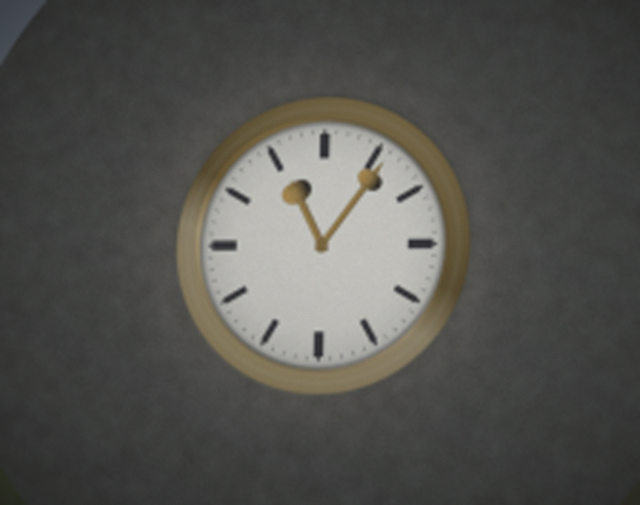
h=11 m=6
